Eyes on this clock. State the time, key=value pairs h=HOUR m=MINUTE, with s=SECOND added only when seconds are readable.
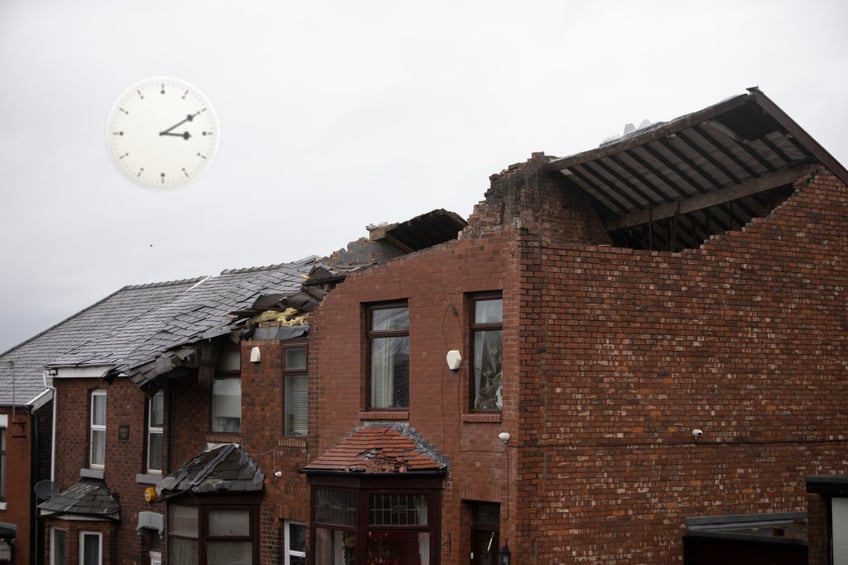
h=3 m=10
